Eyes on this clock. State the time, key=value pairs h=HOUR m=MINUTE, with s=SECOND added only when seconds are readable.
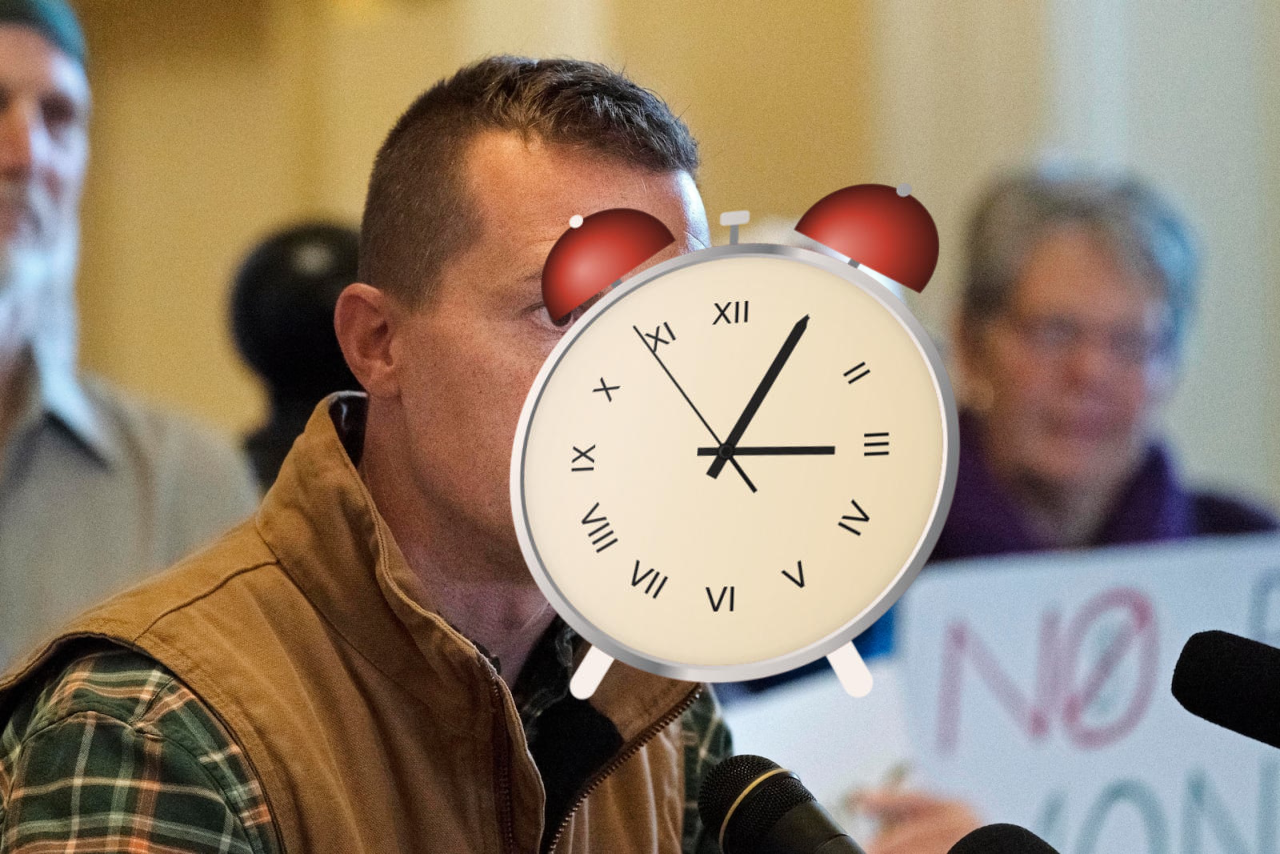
h=3 m=4 s=54
